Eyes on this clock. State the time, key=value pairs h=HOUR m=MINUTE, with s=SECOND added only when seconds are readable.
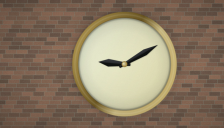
h=9 m=10
